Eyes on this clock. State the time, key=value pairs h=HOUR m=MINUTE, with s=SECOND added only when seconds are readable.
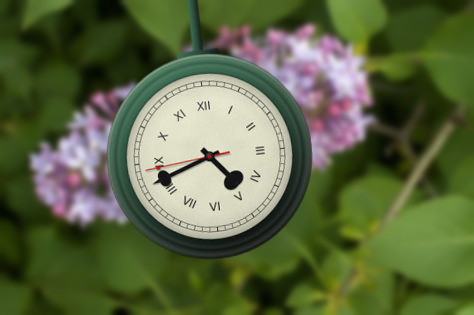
h=4 m=41 s=44
